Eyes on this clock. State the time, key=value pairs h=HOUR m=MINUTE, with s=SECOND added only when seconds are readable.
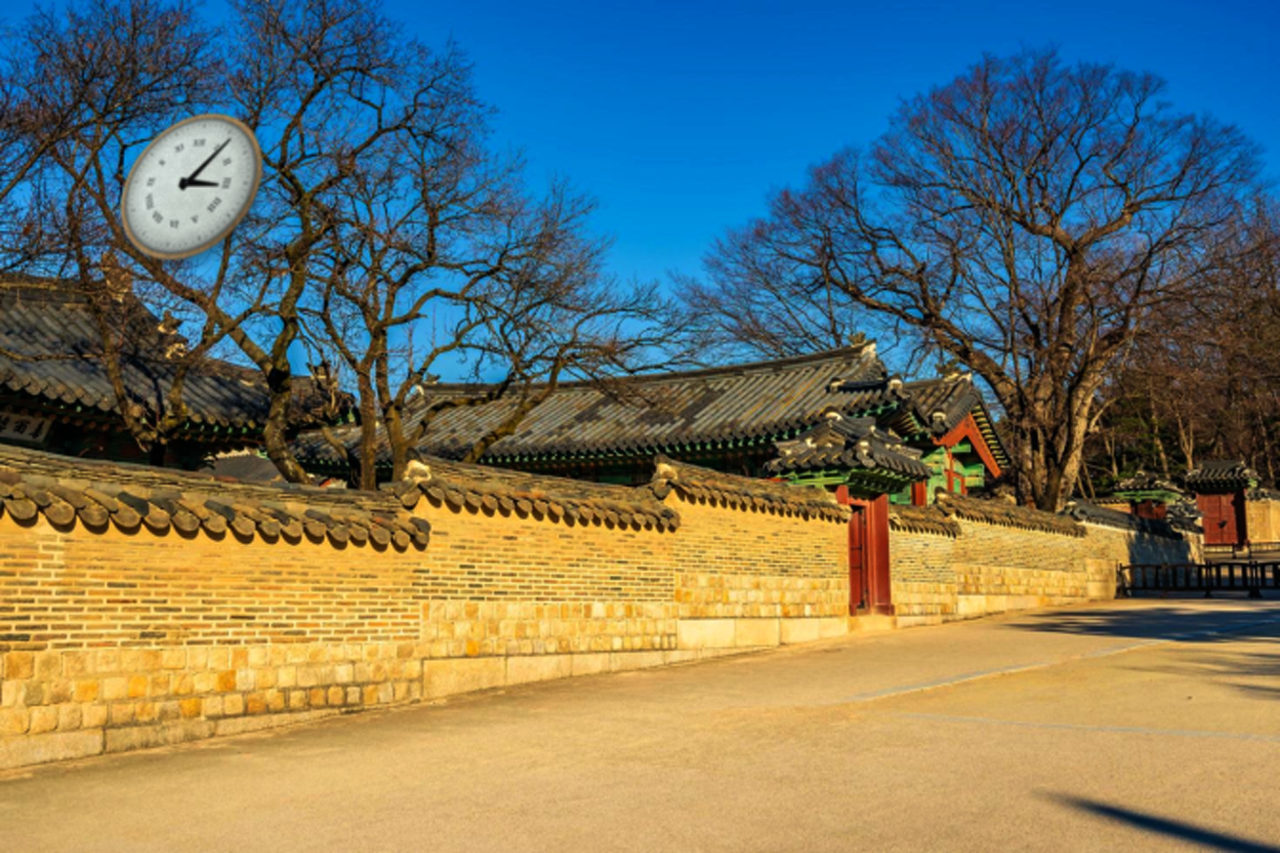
h=3 m=6
